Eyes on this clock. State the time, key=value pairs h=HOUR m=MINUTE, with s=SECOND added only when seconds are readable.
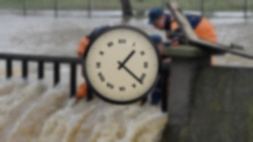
h=1 m=22
